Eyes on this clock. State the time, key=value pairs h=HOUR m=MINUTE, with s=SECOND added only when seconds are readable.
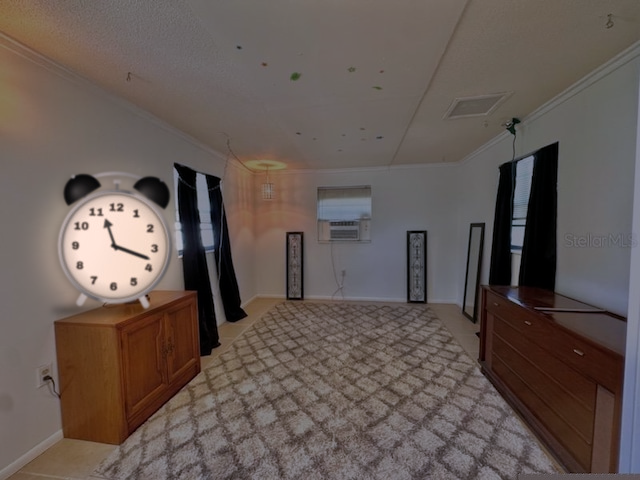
h=11 m=18
